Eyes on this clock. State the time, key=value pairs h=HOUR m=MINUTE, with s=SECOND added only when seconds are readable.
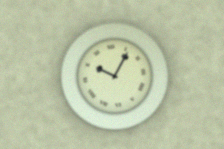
h=10 m=6
